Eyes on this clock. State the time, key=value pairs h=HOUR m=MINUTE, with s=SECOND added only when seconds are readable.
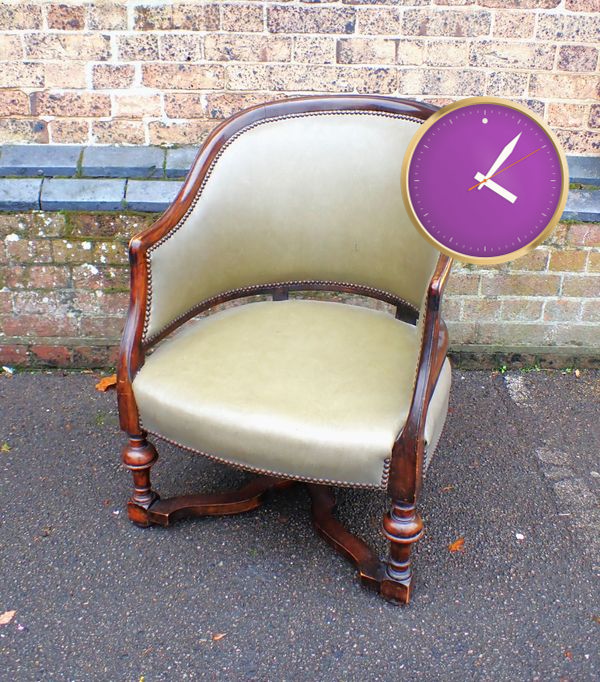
h=4 m=6 s=10
